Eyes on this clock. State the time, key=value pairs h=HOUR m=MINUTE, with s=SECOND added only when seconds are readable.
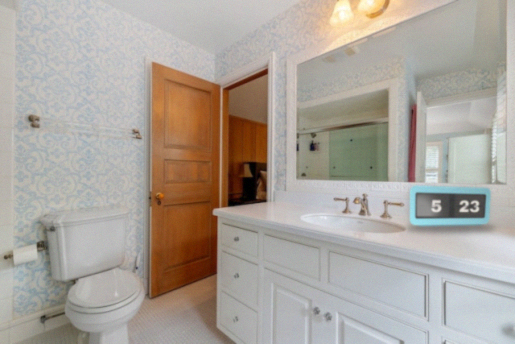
h=5 m=23
